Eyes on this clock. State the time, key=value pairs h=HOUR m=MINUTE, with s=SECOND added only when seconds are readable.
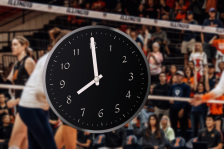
h=8 m=0
